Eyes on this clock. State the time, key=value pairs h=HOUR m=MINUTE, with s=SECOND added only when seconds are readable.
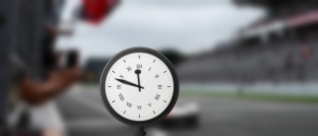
h=11 m=48
